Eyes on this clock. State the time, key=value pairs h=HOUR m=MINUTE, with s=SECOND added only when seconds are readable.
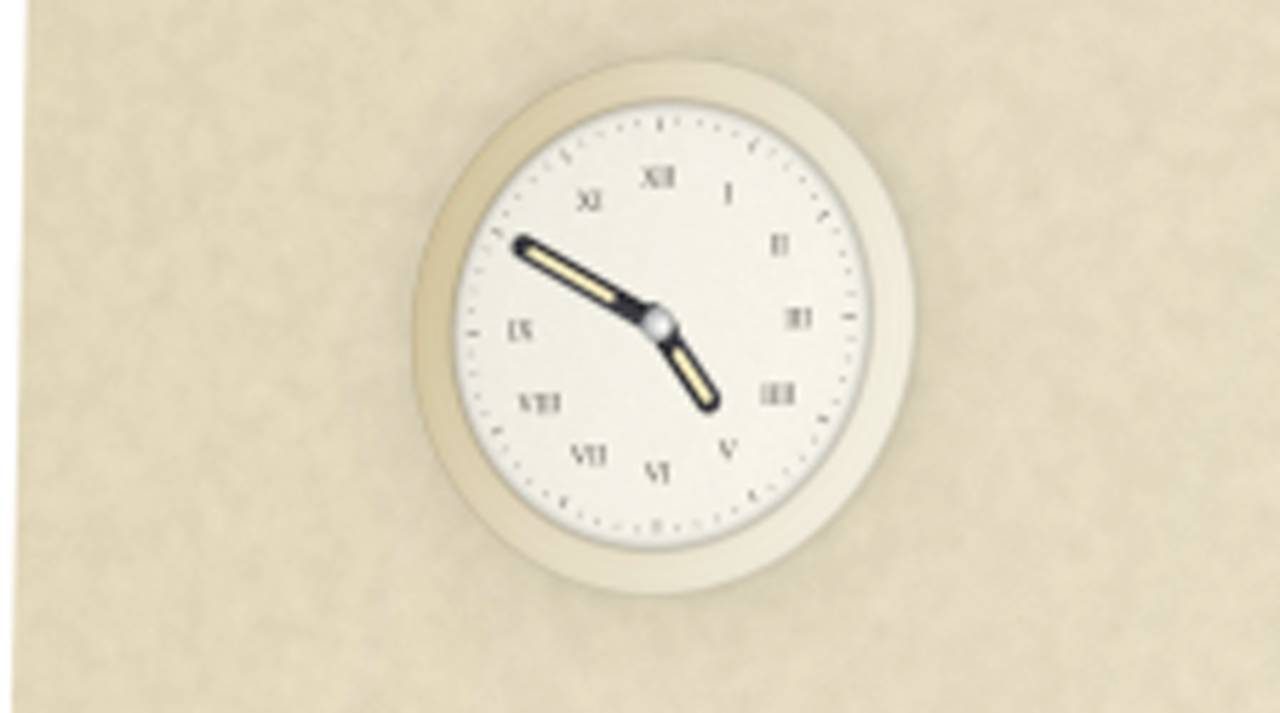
h=4 m=50
